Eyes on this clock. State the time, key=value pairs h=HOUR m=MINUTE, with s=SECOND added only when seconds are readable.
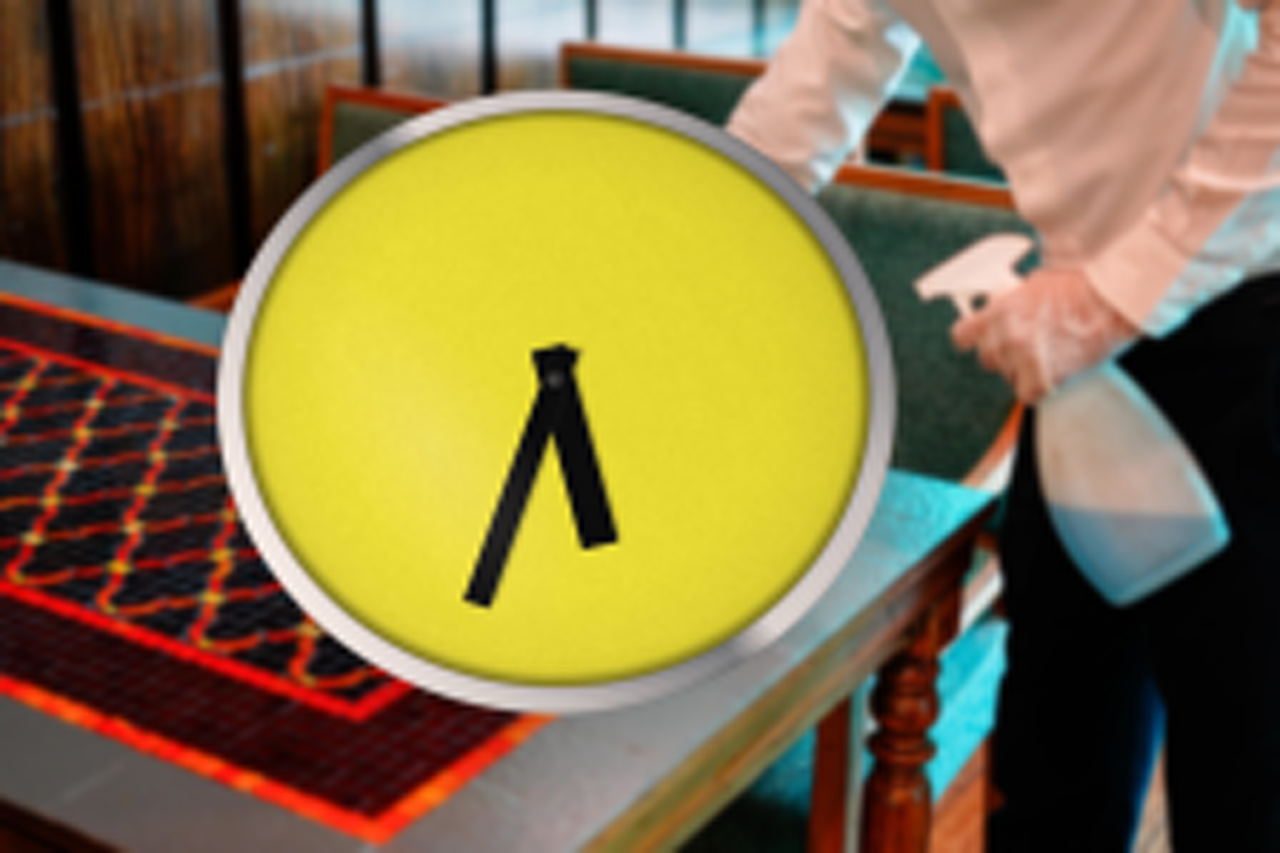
h=5 m=33
